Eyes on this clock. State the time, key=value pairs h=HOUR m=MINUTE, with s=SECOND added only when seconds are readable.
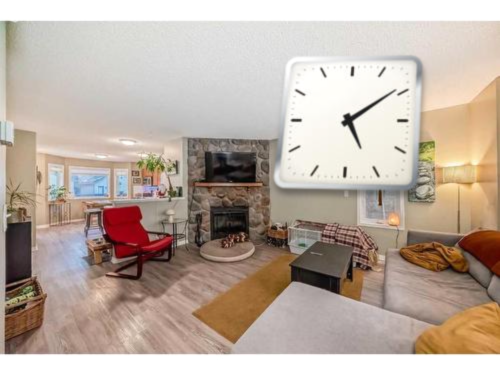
h=5 m=9
